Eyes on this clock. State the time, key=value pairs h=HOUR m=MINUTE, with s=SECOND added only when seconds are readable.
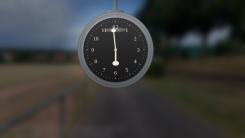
h=5 m=59
